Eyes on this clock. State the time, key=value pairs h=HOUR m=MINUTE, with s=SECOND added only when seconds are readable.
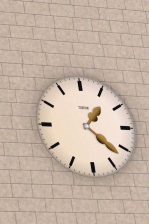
h=1 m=22
